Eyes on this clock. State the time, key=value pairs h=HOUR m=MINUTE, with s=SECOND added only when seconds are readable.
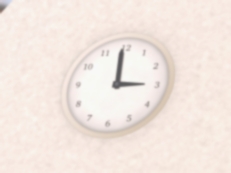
h=2 m=59
